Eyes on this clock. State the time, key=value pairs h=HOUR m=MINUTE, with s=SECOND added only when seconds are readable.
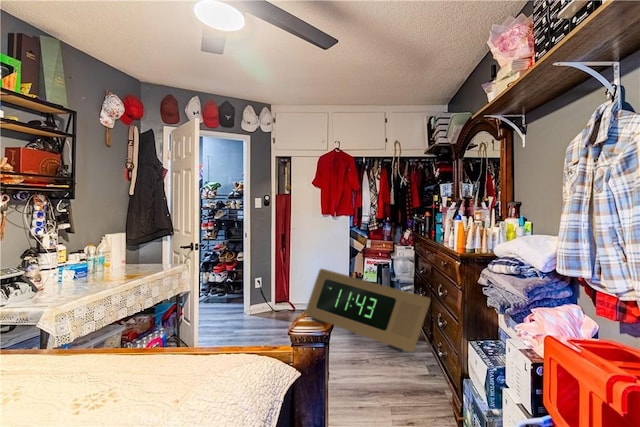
h=11 m=43
